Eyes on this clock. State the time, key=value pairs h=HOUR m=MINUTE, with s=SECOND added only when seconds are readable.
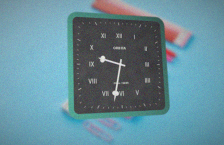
h=9 m=32
